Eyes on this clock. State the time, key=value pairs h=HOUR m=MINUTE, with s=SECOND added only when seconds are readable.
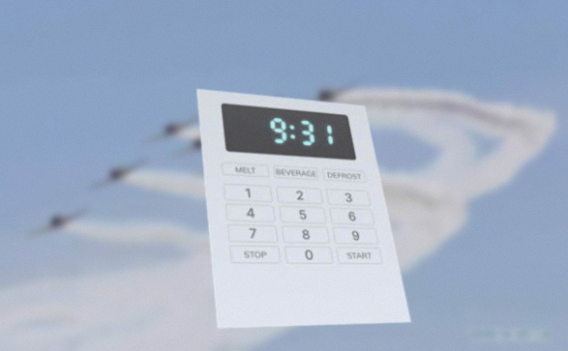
h=9 m=31
